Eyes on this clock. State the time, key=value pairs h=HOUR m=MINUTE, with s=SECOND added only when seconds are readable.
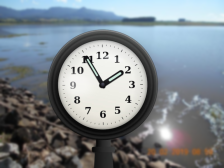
h=1 m=55
